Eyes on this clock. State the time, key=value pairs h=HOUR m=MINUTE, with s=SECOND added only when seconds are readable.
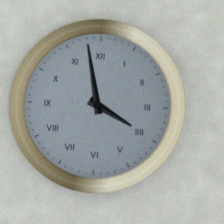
h=3 m=58
